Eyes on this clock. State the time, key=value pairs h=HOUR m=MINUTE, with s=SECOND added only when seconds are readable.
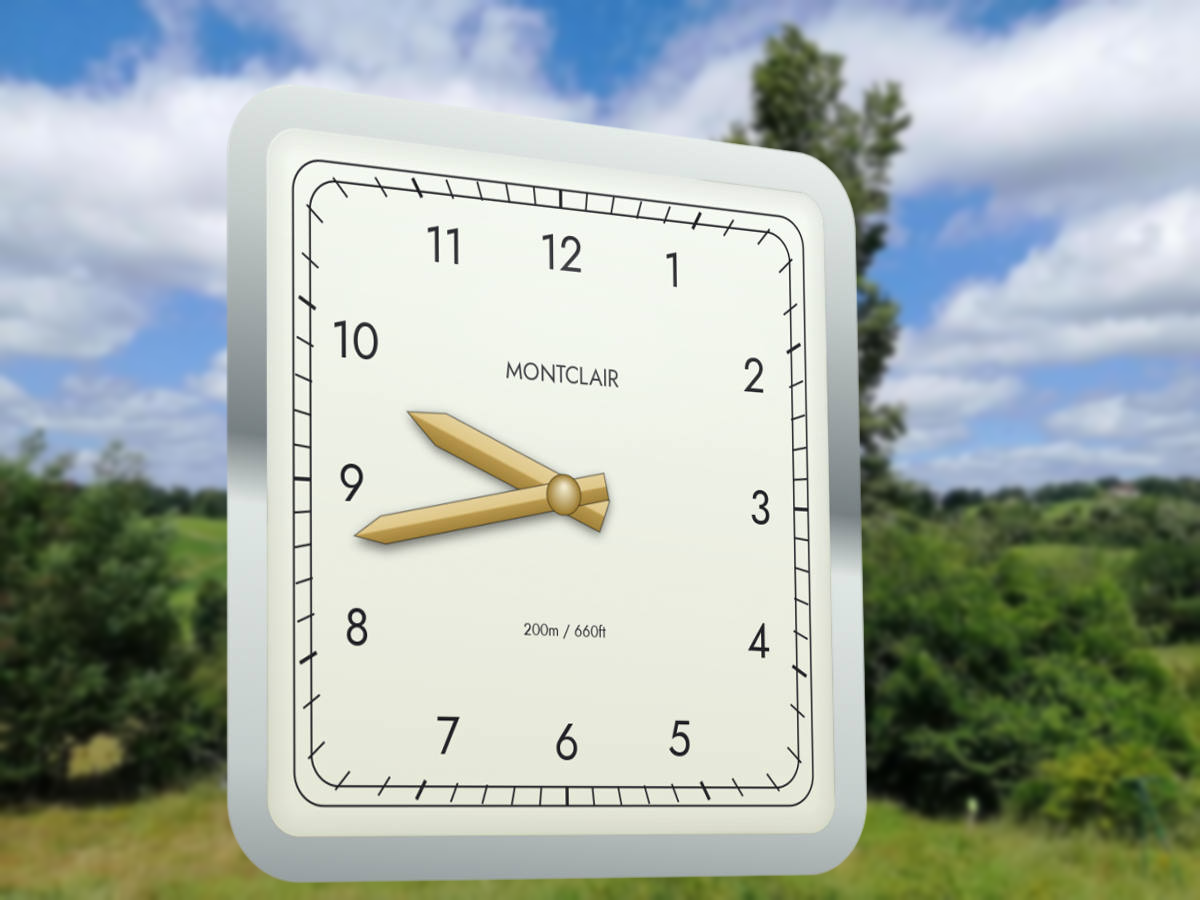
h=9 m=43
